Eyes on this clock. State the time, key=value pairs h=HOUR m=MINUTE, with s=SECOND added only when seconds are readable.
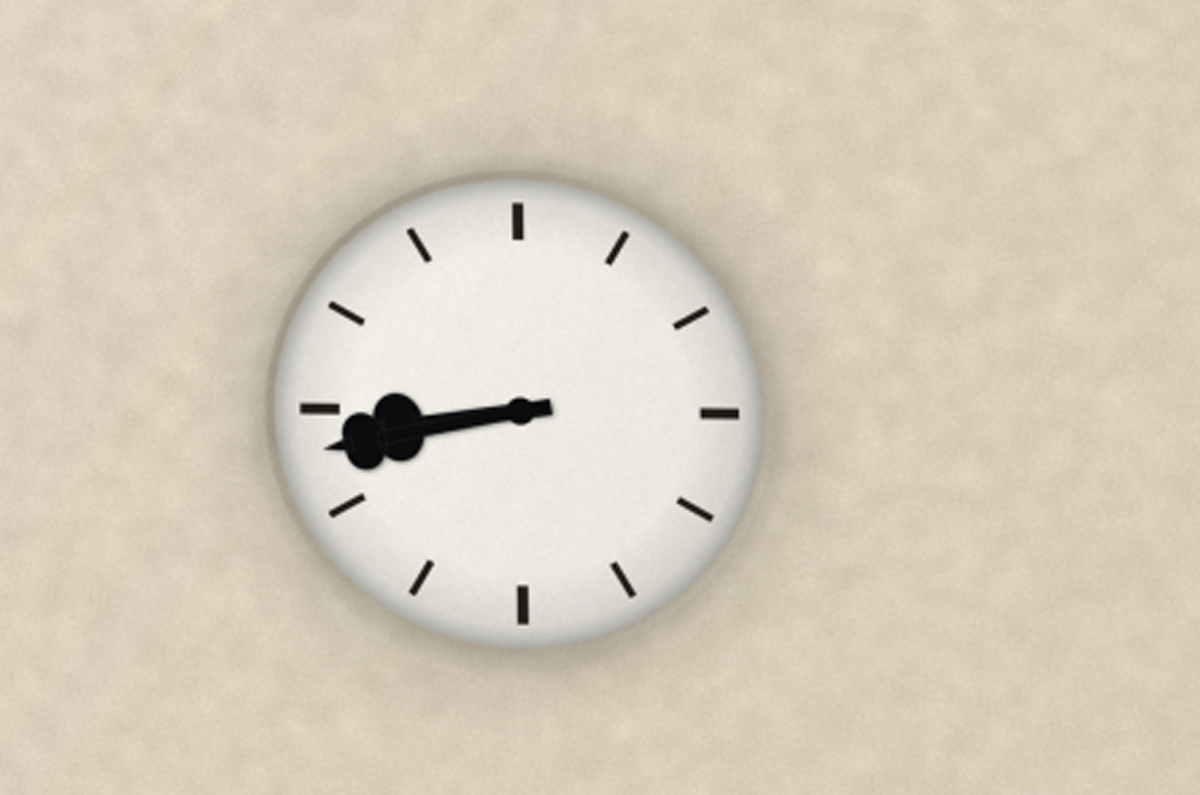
h=8 m=43
